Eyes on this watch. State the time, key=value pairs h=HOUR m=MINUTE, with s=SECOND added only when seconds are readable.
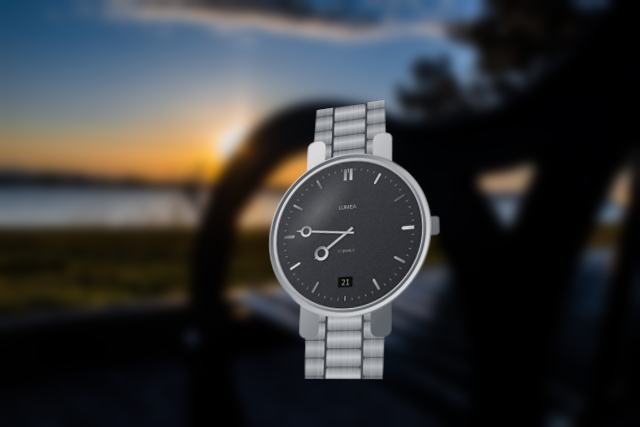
h=7 m=46
